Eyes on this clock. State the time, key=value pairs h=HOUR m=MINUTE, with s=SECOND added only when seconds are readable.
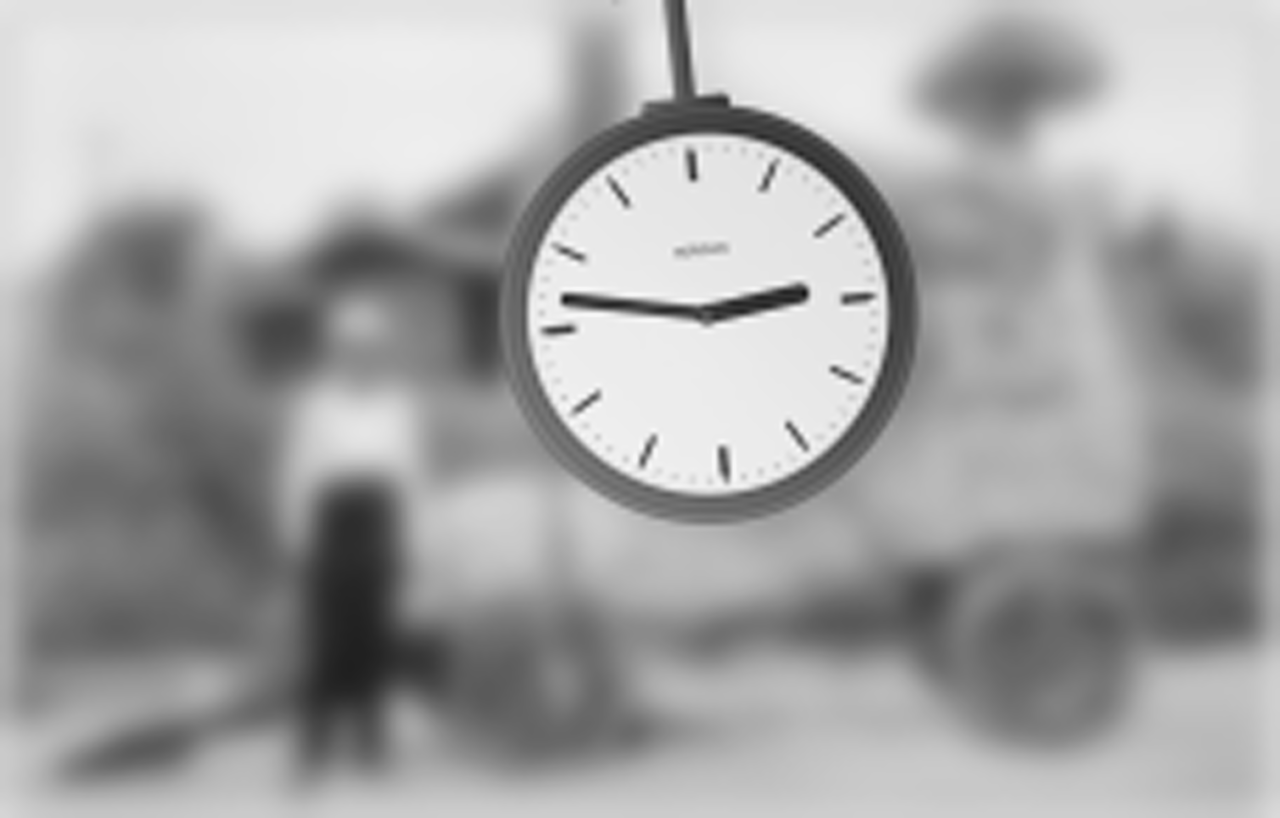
h=2 m=47
